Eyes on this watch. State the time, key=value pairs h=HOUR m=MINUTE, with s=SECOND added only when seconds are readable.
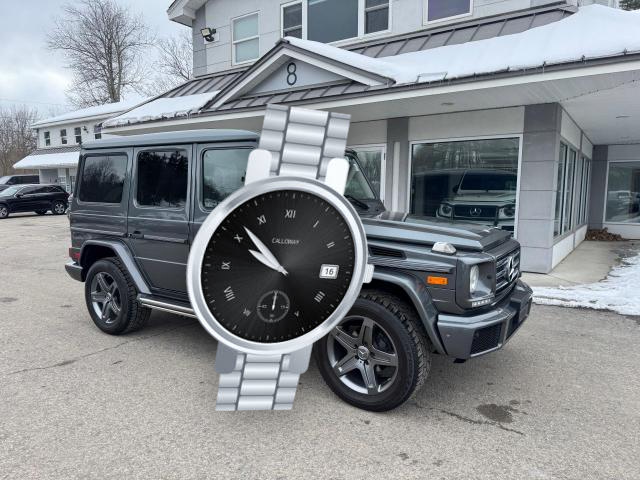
h=9 m=52
